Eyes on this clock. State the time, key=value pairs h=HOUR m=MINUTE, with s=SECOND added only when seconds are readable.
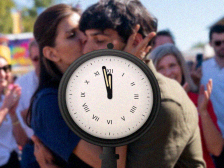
h=11 m=58
